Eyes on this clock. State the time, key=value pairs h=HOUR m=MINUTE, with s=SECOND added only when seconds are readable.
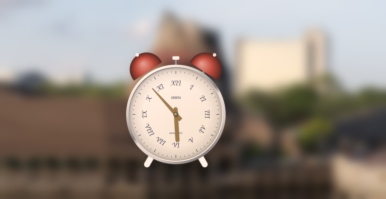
h=5 m=53
